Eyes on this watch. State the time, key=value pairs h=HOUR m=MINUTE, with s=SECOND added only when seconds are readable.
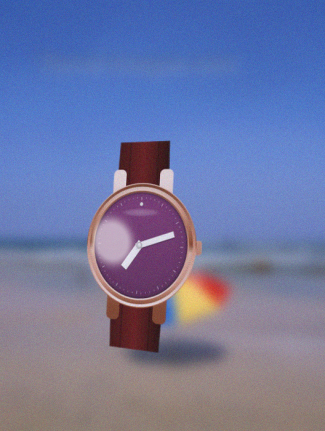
h=7 m=12
